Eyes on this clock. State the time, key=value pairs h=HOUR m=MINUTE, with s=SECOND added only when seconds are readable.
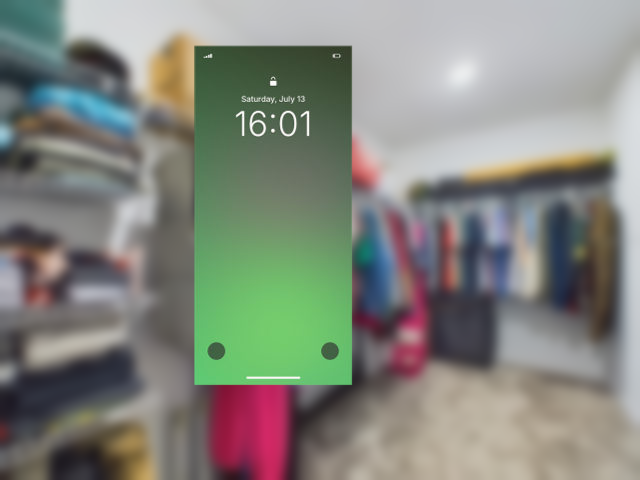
h=16 m=1
